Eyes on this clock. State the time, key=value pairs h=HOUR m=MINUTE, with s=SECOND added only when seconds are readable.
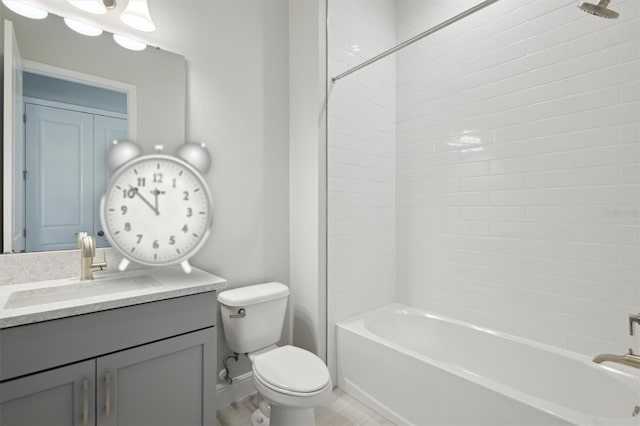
h=11 m=52
